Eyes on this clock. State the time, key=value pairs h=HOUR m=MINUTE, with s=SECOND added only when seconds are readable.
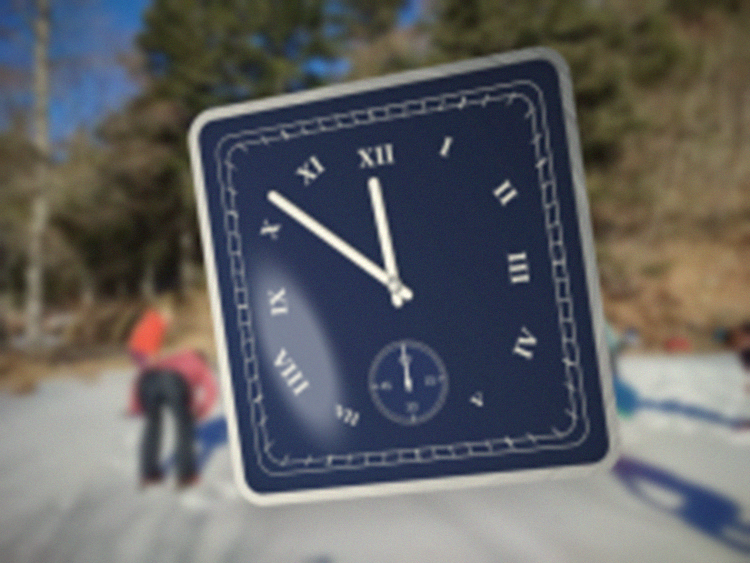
h=11 m=52
